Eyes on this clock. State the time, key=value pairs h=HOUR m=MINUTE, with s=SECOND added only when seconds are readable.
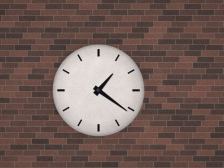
h=1 m=21
